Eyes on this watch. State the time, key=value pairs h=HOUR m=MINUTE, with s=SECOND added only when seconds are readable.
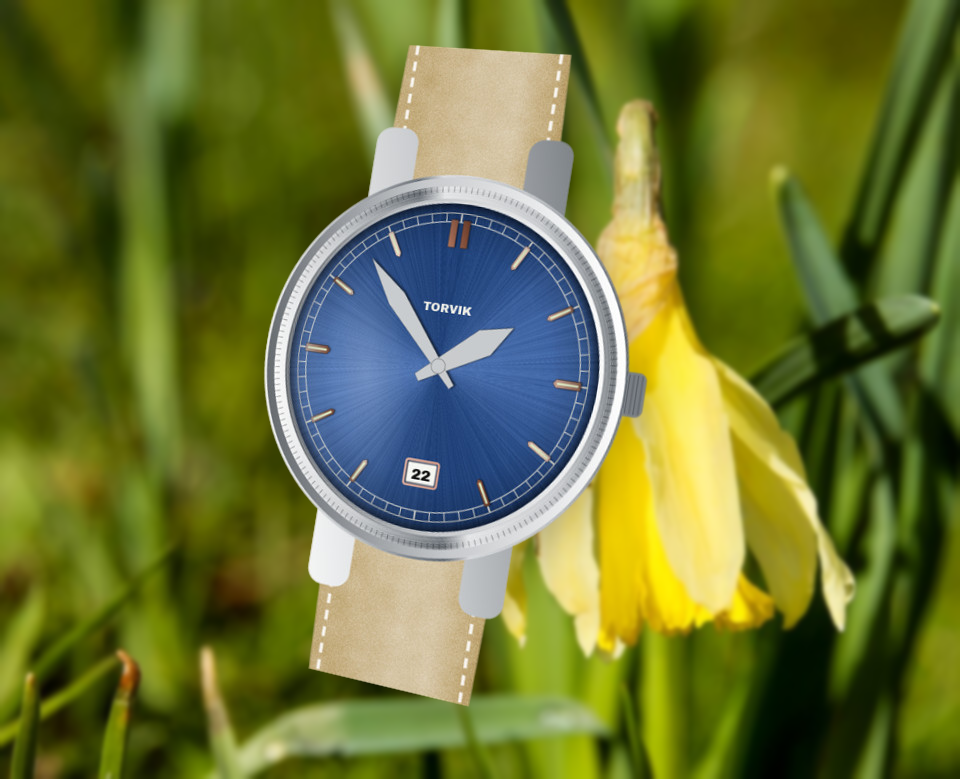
h=1 m=53
